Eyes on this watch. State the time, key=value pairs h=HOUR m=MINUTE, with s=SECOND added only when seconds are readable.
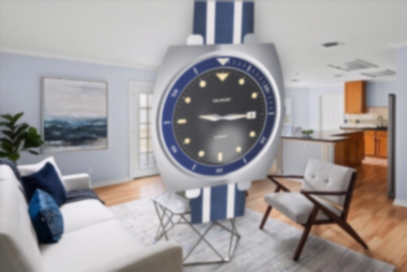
h=9 m=15
